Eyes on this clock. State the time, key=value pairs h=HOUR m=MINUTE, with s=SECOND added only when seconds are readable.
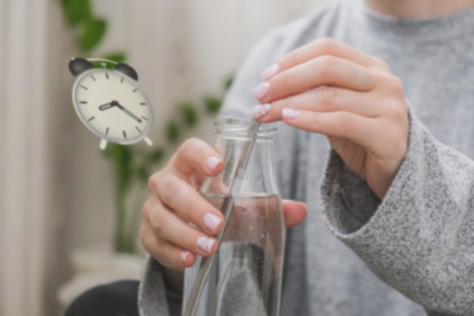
h=8 m=22
